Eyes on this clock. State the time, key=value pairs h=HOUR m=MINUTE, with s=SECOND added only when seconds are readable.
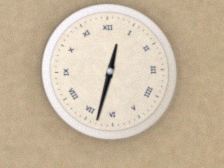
h=12 m=33
